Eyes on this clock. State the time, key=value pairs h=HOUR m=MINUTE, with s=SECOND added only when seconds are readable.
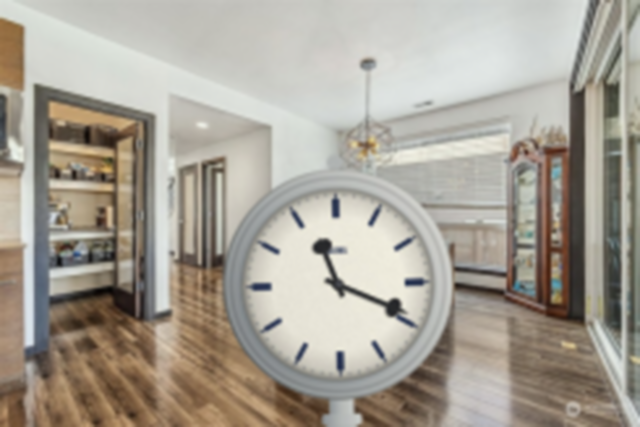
h=11 m=19
